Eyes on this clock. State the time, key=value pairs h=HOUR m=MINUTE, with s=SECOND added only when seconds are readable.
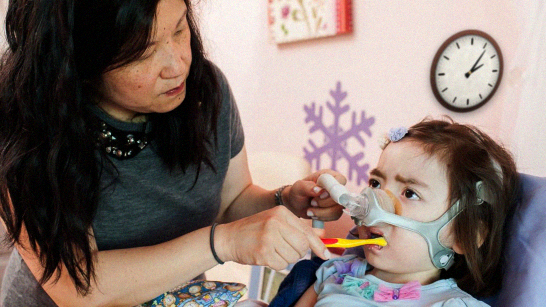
h=2 m=6
